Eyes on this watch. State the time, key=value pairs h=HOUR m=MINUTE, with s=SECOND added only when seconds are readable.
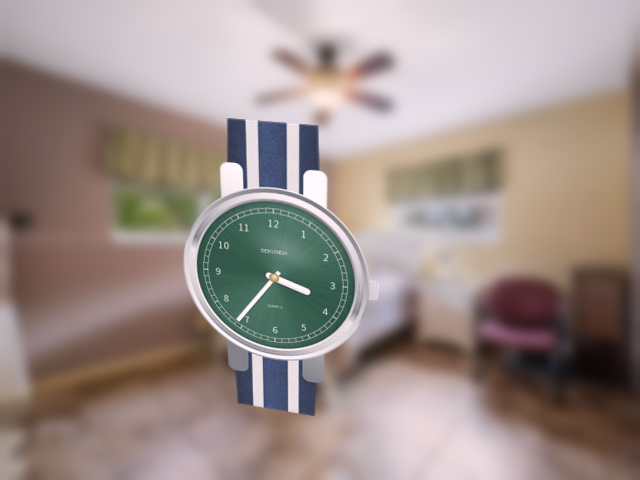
h=3 m=36
